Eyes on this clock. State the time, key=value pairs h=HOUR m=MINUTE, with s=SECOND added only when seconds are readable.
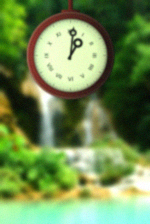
h=1 m=1
